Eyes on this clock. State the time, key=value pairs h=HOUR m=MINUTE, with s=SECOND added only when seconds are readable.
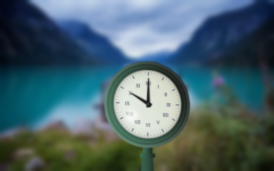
h=10 m=0
